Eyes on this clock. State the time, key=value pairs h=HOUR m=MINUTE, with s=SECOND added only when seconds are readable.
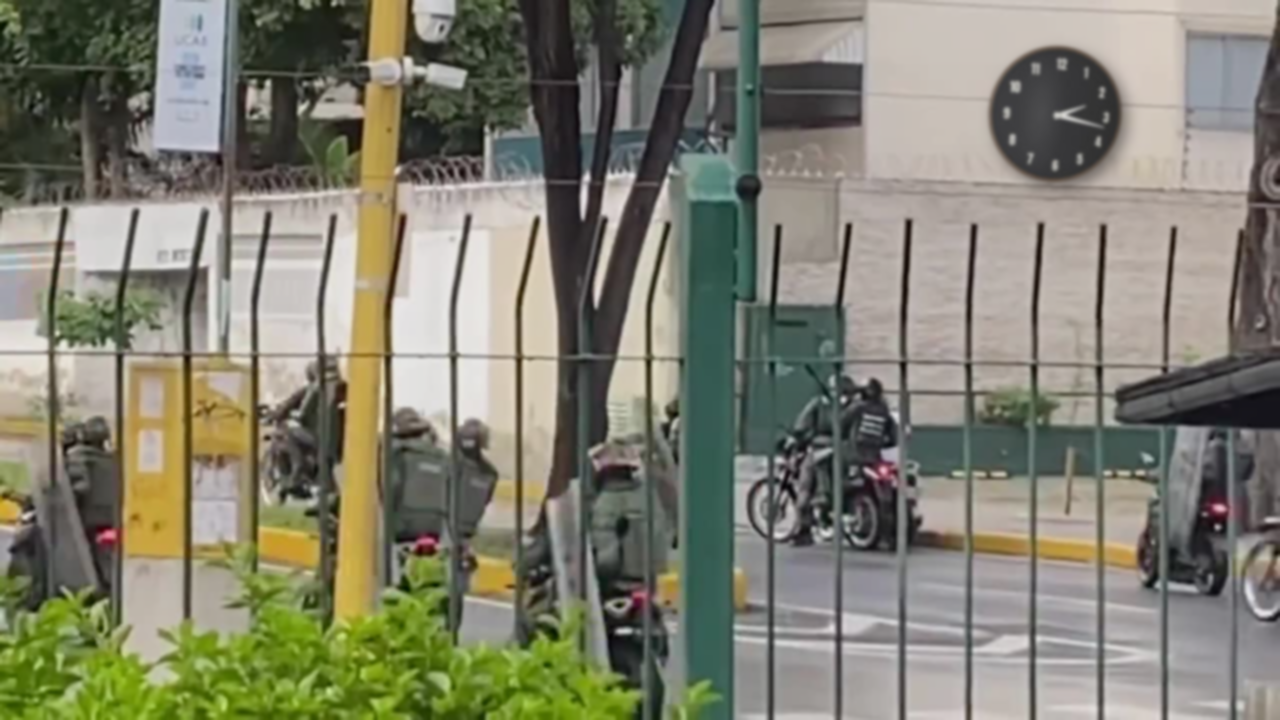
h=2 m=17
